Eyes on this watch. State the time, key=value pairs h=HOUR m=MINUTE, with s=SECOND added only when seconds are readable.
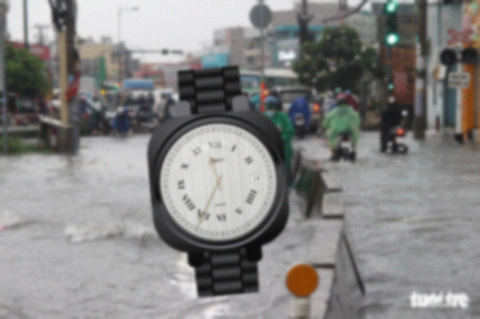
h=11 m=35
